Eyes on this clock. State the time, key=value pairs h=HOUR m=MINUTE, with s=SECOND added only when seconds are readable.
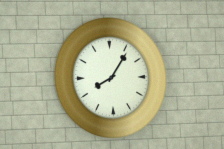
h=8 m=6
